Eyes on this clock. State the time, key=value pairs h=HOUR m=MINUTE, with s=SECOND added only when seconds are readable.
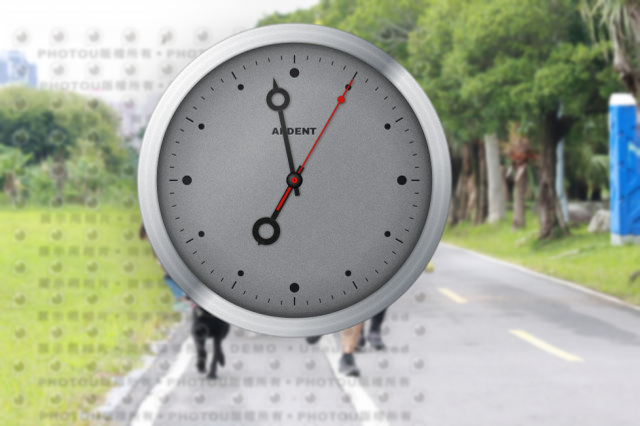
h=6 m=58 s=5
